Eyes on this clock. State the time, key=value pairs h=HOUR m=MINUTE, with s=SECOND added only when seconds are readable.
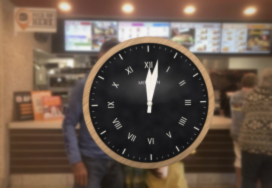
h=12 m=2
